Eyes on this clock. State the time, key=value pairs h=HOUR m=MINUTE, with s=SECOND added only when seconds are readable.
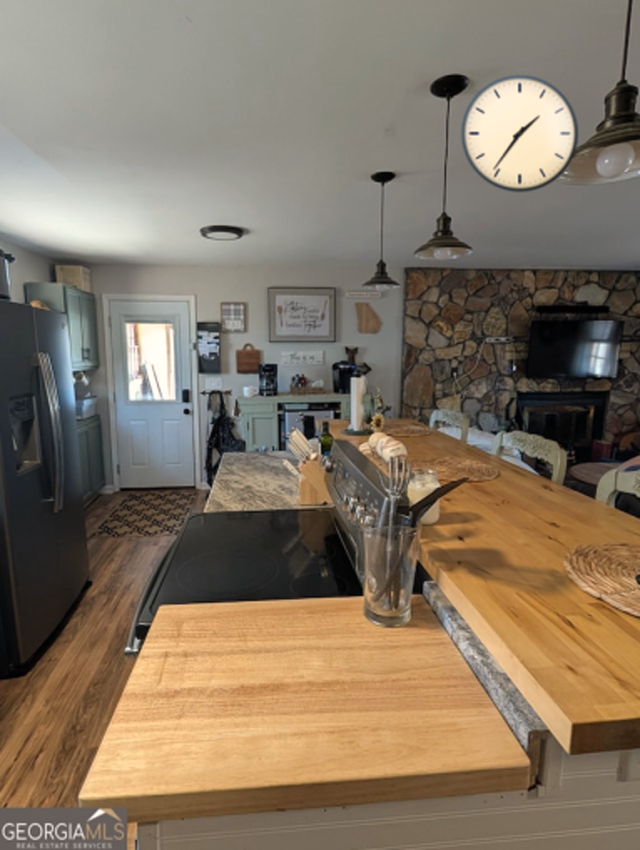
h=1 m=36
